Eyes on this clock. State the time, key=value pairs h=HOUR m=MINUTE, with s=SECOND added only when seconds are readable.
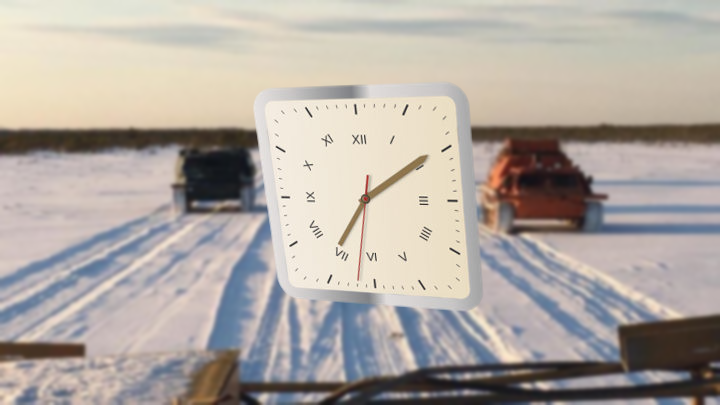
h=7 m=9 s=32
